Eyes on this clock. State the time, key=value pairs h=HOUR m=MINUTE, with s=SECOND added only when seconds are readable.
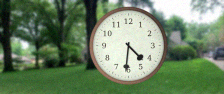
h=4 m=31
